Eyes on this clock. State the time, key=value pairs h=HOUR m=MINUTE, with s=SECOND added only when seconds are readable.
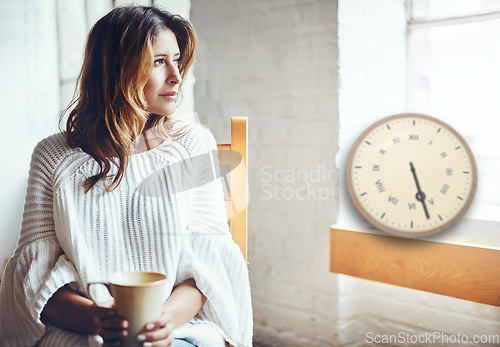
h=5 m=27
